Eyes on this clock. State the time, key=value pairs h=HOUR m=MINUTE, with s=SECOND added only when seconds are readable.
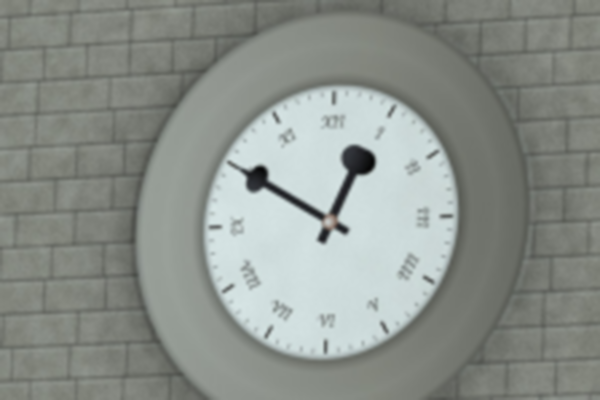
h=12 m=50
